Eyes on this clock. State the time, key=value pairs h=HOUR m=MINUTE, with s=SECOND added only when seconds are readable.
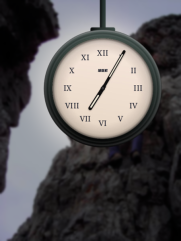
h=7 m=5
